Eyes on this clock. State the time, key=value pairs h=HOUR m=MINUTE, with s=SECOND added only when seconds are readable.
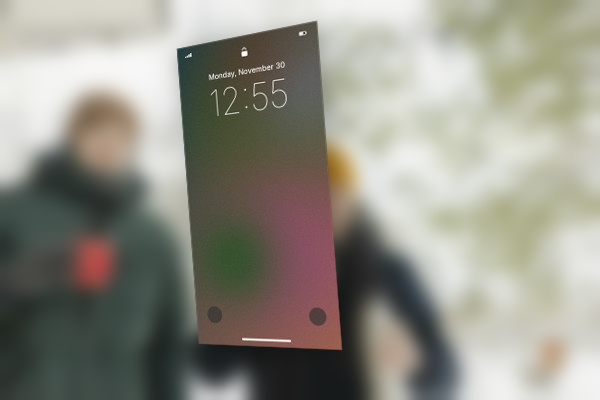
h=12 m=55
